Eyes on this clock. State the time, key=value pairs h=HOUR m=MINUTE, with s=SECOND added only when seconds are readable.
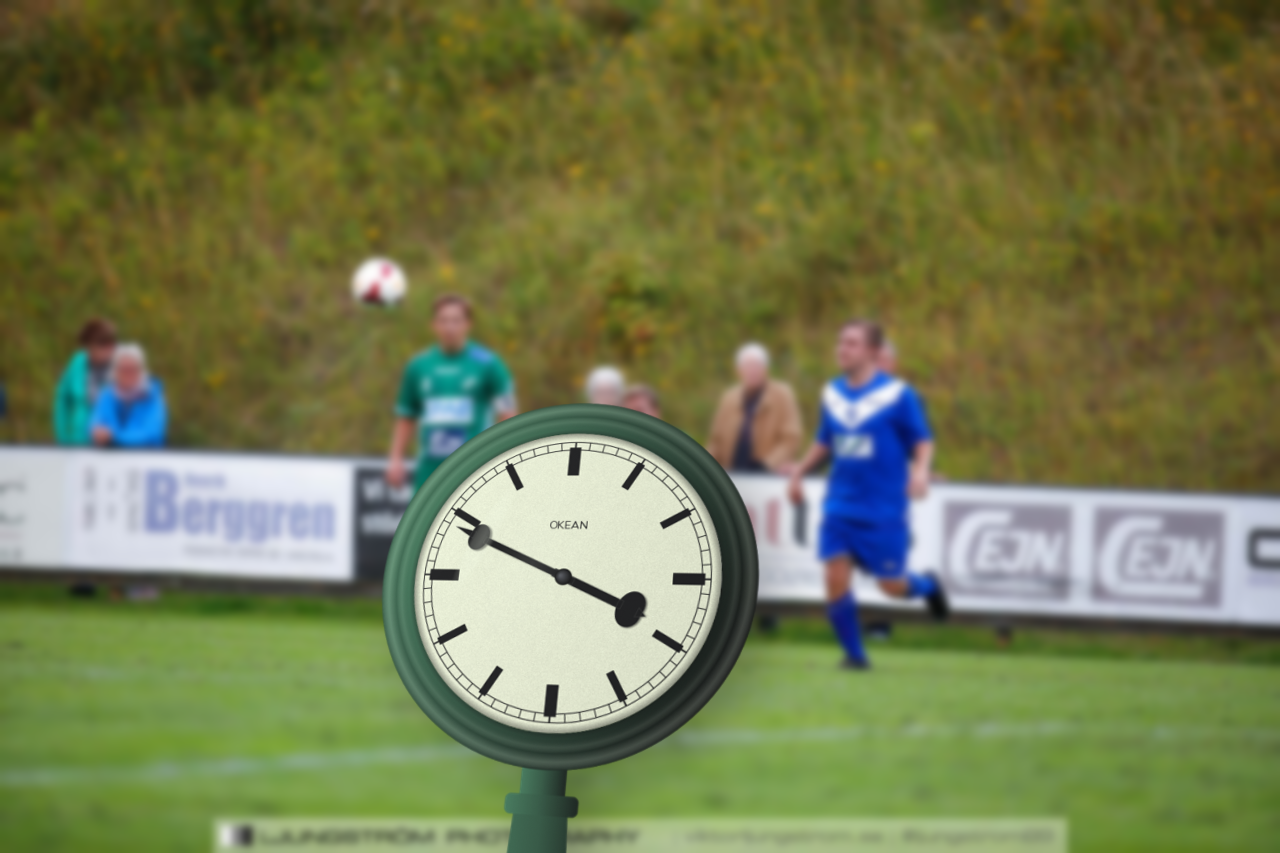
h=3 m=49
